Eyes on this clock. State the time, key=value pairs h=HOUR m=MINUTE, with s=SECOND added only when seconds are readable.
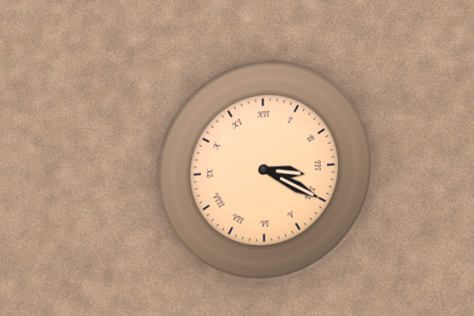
h=3 m=20
